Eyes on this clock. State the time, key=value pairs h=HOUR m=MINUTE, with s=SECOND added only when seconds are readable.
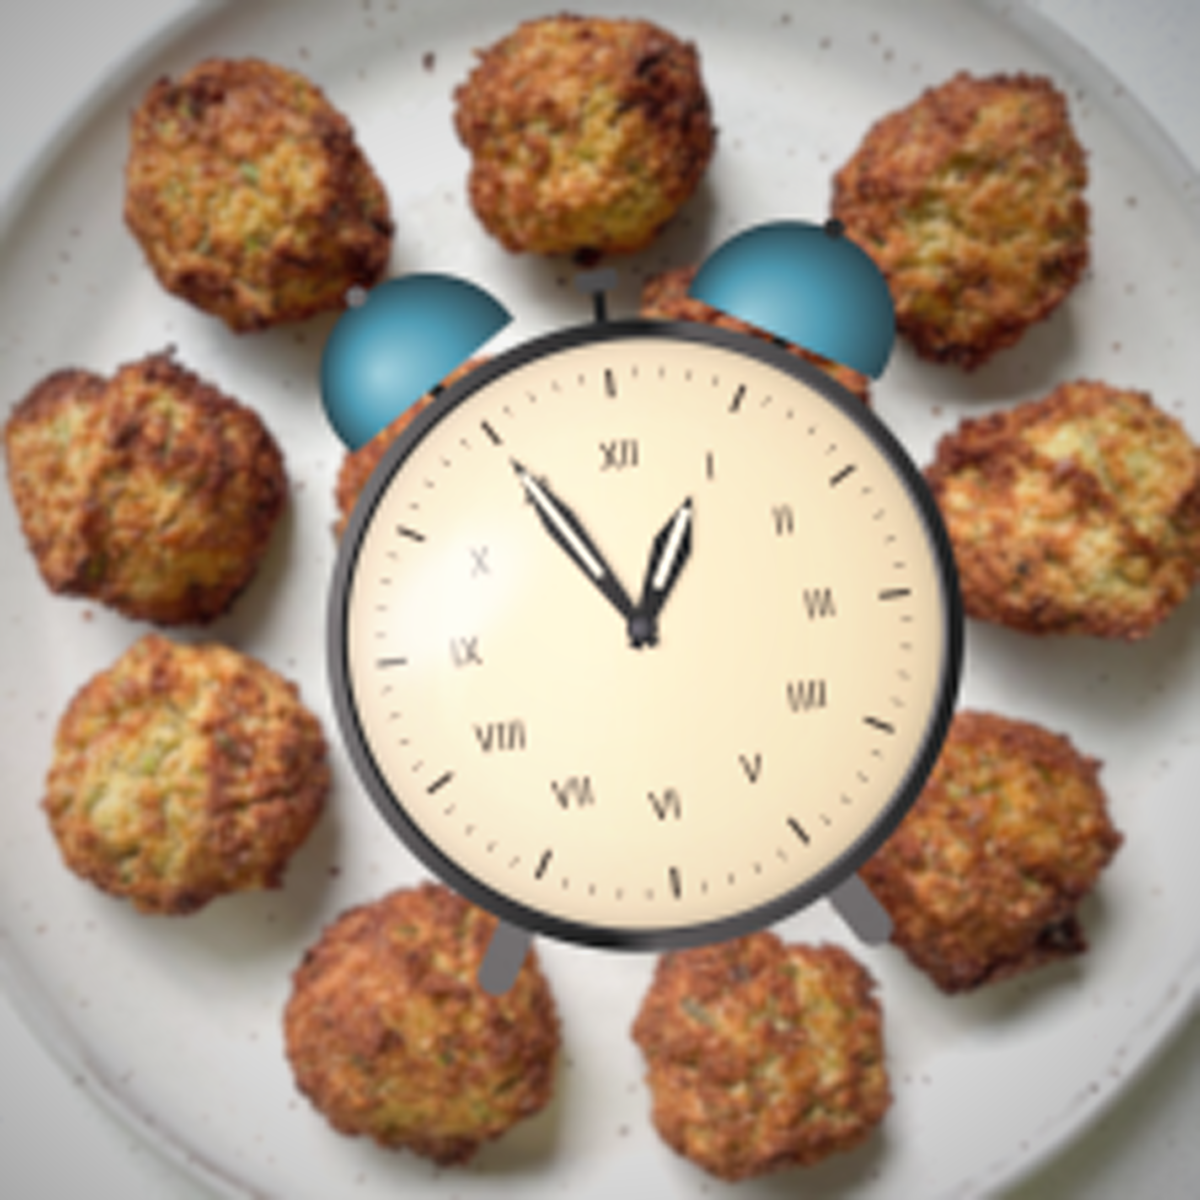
h=12 m=55
